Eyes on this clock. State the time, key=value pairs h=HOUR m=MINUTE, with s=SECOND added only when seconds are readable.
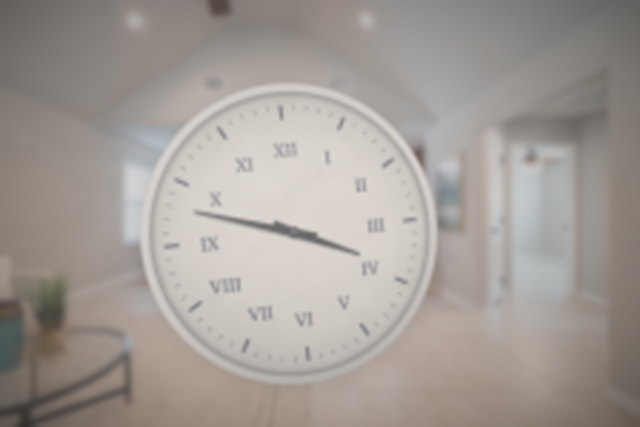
h=3 m=48
